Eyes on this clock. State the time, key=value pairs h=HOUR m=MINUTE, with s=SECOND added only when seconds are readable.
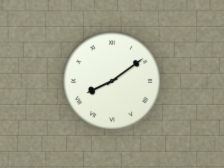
h=8 m=9
